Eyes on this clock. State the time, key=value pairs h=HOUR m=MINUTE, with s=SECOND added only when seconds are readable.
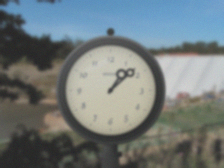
h=1 m=8
